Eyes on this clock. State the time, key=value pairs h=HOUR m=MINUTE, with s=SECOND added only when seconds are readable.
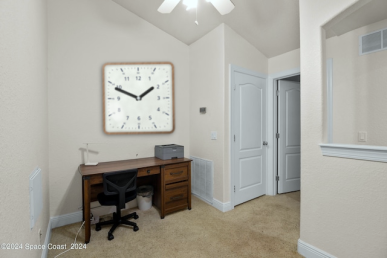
h=1 m=49
